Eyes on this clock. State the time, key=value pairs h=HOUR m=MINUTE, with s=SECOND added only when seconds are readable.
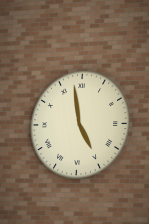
h=4 m=58
